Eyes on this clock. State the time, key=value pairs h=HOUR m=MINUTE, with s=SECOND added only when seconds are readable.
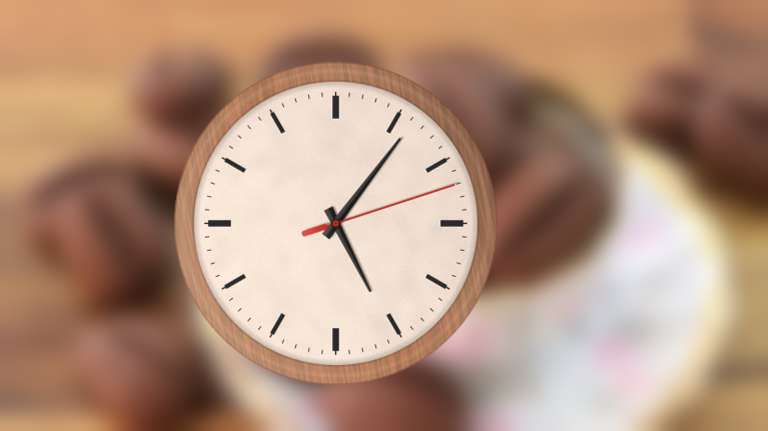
h=5 m=6 s=12
